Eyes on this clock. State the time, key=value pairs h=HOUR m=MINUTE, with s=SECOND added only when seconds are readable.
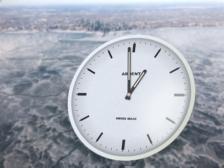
h=12 m=59
